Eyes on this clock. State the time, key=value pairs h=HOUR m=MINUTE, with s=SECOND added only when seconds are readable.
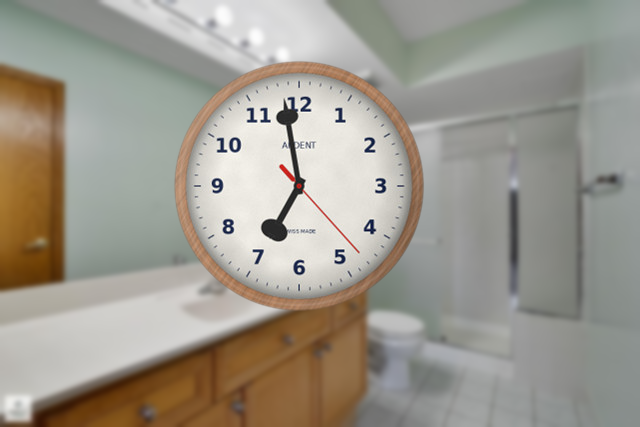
h=6 m=58 s=23
